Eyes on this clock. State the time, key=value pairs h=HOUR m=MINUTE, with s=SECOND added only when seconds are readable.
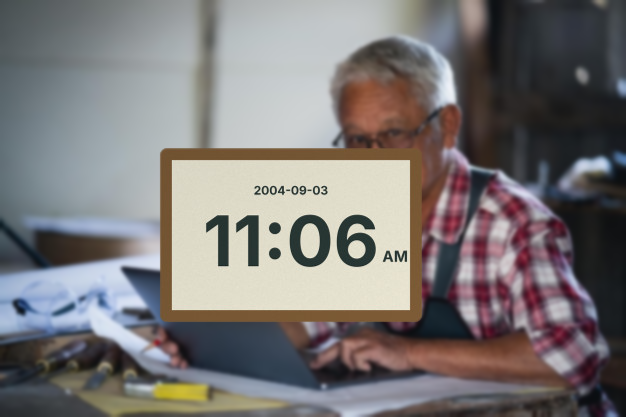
h=11 m=6
